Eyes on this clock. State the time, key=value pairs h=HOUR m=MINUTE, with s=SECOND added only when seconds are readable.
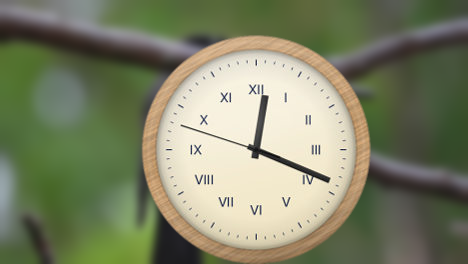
h=12 m=18 s=48
